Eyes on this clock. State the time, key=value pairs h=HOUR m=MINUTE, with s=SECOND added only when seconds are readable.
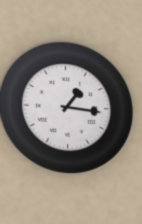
h=1 m=16
